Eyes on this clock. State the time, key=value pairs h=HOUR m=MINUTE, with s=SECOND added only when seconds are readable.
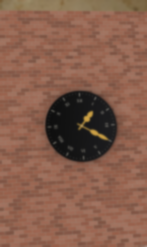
h=1 m=20
